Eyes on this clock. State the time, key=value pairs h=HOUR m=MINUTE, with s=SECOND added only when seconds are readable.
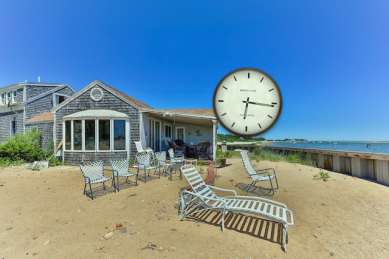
h=6 m=16
